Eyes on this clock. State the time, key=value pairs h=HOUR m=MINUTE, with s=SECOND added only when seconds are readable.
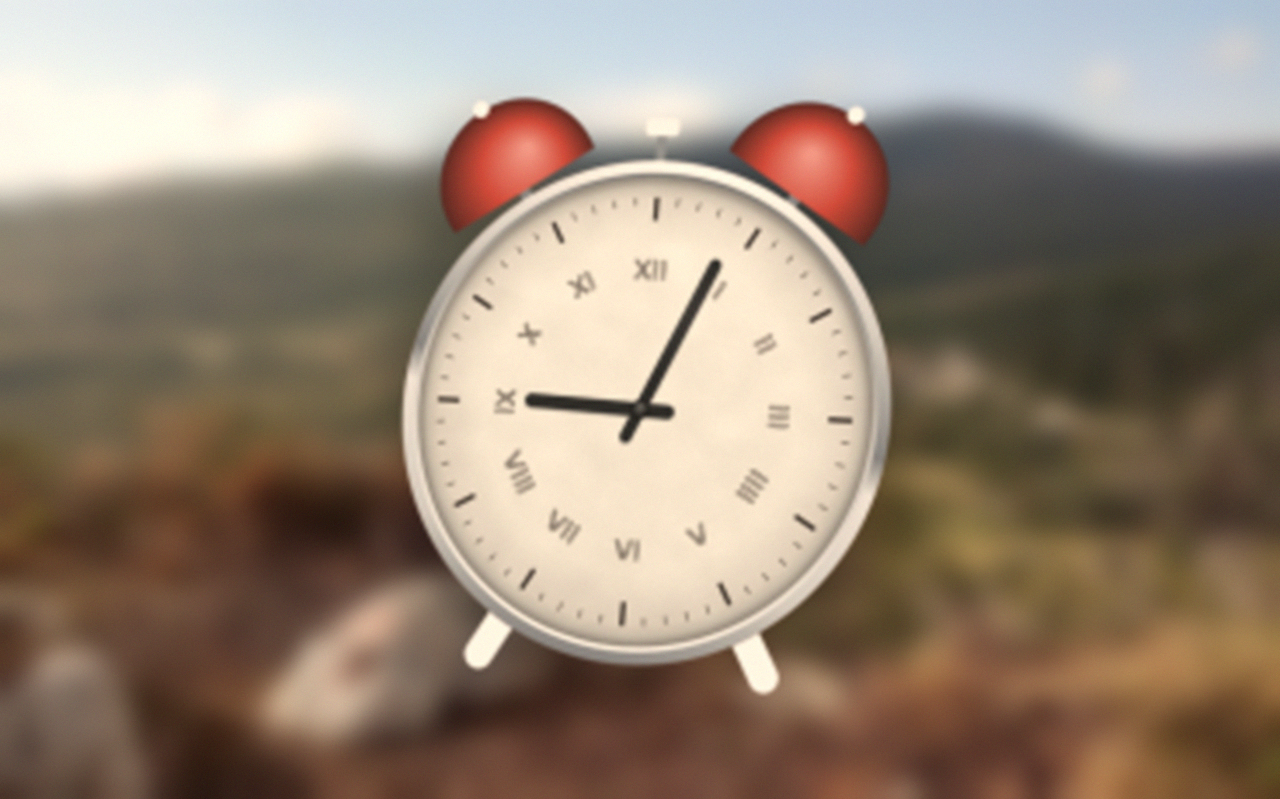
h=9 m=4
